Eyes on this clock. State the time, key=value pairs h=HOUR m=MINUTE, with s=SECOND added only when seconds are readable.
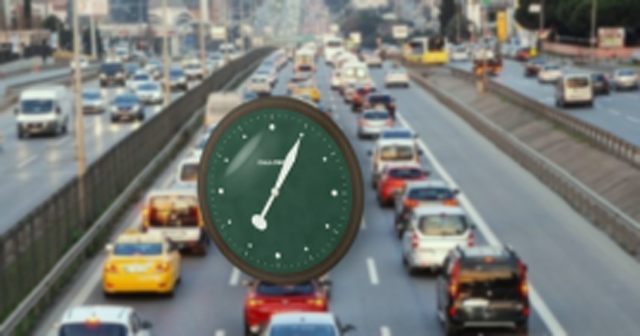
h=7 m=5
